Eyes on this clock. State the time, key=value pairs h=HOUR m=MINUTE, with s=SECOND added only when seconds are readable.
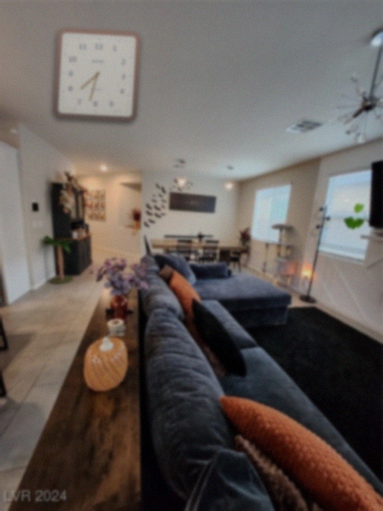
h=7 m=32
